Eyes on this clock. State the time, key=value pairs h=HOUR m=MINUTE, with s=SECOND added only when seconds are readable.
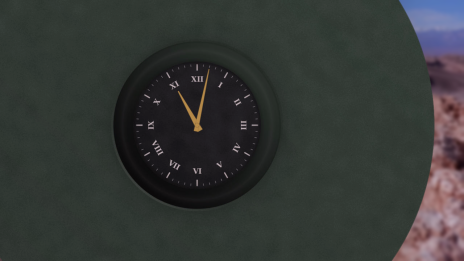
h=11 m=2
